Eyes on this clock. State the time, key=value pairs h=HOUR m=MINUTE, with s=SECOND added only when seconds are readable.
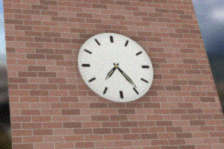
h=7 m=24
